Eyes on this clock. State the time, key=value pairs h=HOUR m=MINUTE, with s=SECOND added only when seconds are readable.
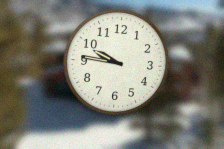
h=9 m=46
